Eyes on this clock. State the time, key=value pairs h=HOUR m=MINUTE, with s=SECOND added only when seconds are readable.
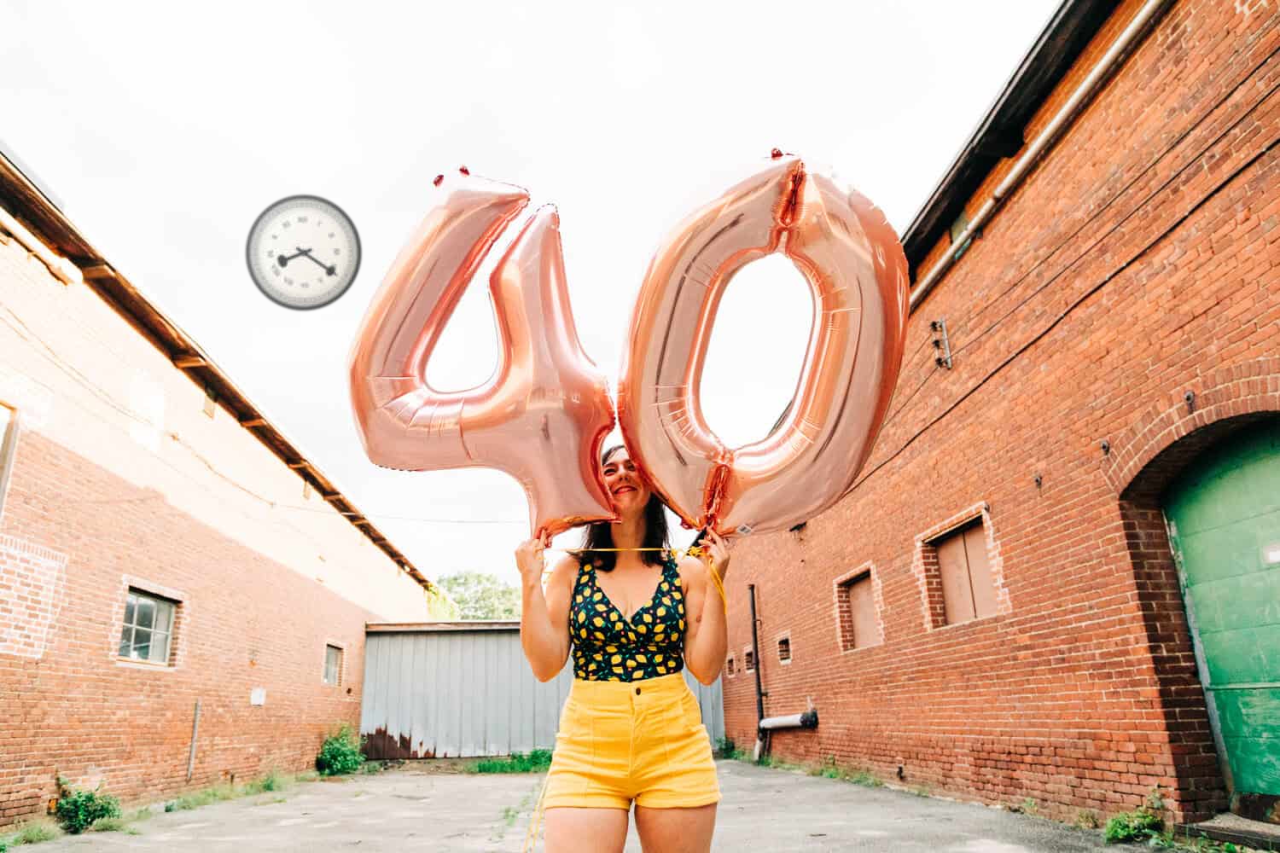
h=8 m=21
